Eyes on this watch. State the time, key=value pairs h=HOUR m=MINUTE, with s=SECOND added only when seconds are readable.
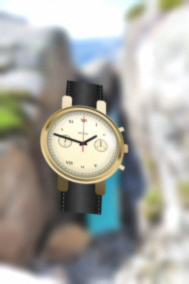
h=1 m=47
